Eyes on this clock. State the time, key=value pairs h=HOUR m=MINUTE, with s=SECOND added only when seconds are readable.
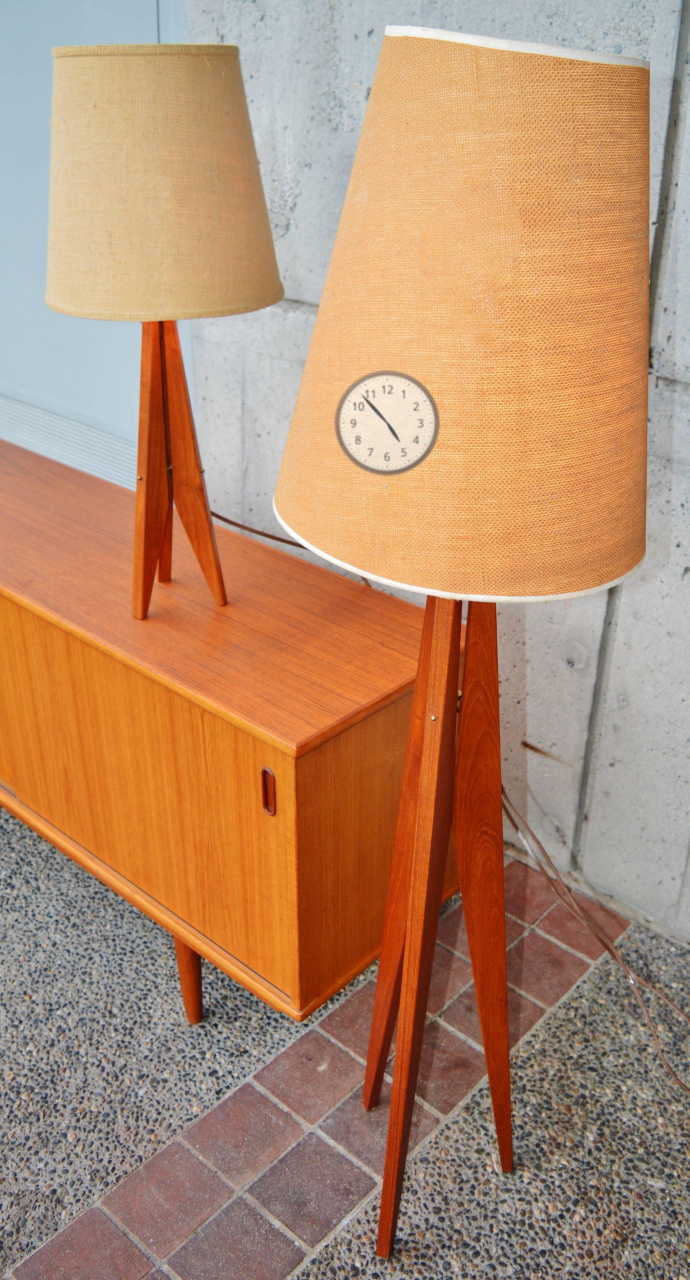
h=4 m=53
